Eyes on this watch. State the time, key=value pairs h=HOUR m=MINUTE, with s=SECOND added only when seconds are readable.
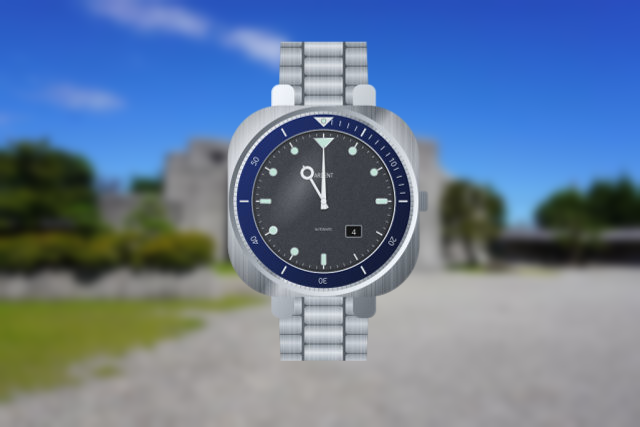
h=11 m=0
